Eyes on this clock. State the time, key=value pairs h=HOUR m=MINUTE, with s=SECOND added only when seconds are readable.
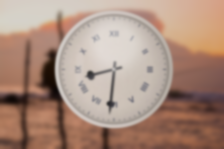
h=8 m=31
